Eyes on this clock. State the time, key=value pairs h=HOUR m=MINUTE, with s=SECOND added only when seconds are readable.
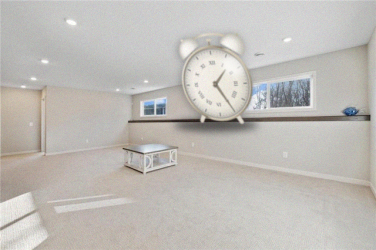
h=1 m=25
